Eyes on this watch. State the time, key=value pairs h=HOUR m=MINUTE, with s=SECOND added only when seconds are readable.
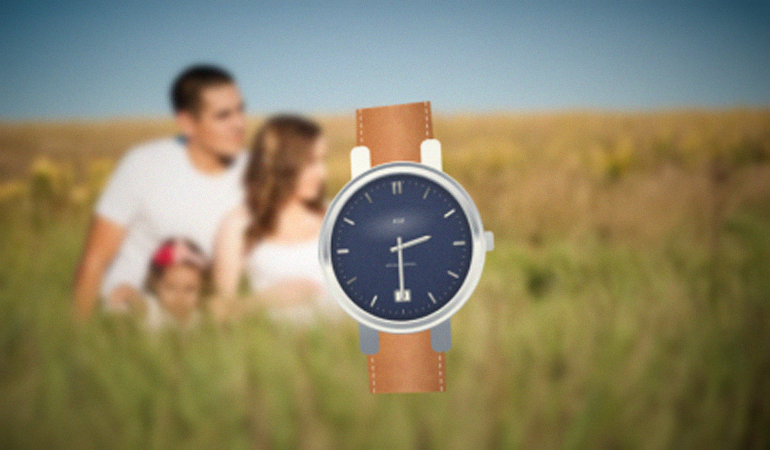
h=2 m=30
